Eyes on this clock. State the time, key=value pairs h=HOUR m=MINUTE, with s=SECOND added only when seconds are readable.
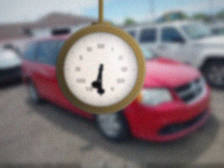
h=6 m=30
